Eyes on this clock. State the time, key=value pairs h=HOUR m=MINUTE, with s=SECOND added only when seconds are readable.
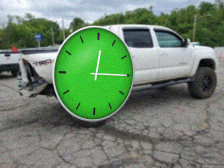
h=12 m=15
